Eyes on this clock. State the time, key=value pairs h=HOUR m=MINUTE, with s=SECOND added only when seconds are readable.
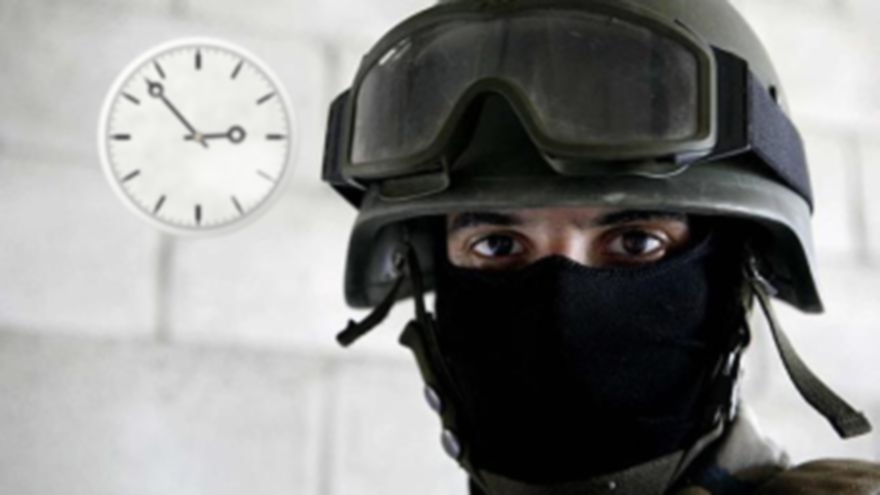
h=2 m=53
